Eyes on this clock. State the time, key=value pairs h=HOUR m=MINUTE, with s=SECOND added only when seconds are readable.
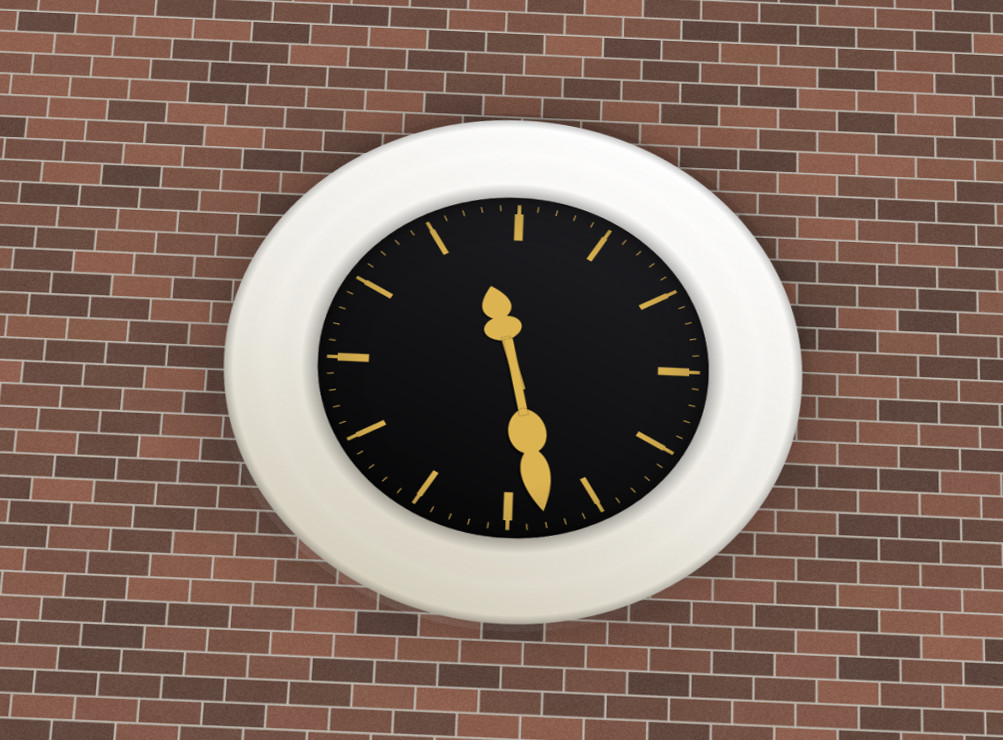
h=11 m=28
